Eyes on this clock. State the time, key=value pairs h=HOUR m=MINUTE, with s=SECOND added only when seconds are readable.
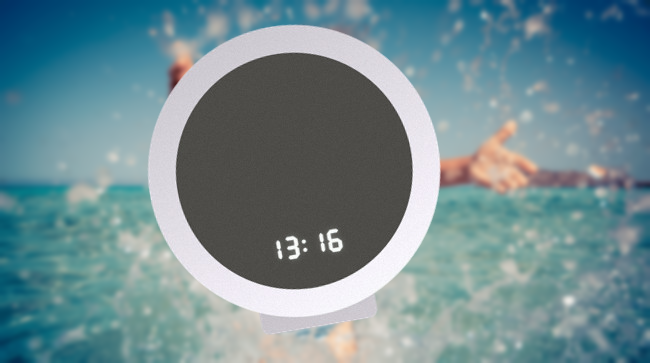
h=13 m=16
